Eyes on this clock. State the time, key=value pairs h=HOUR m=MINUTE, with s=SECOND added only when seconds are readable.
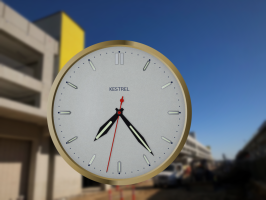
h=7 m=23 s=32
